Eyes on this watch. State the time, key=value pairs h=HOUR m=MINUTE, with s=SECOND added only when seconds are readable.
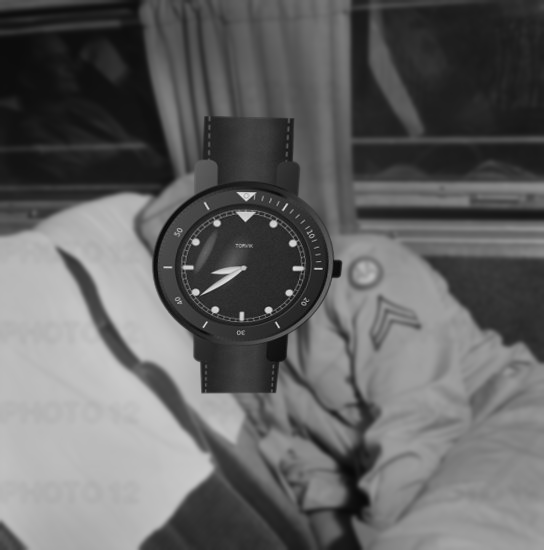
h=8 m=39
